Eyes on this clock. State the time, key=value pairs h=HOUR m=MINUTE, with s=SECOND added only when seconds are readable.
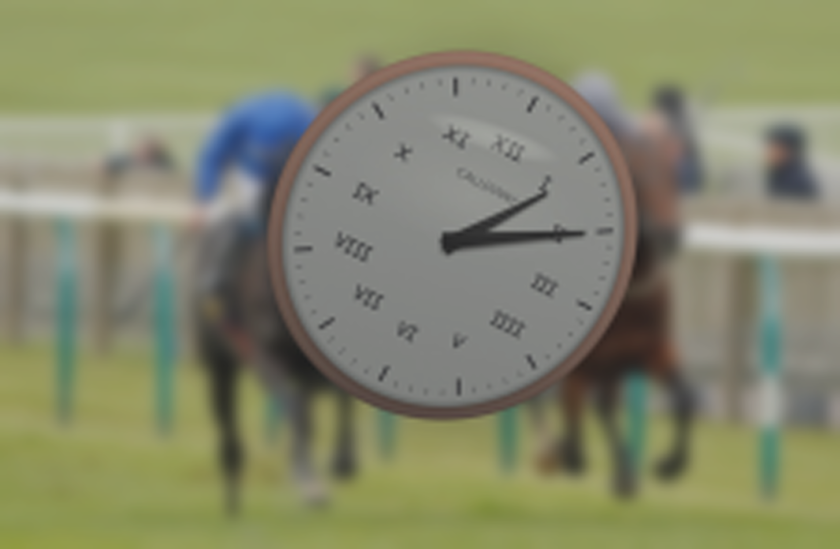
h=1 m=10
